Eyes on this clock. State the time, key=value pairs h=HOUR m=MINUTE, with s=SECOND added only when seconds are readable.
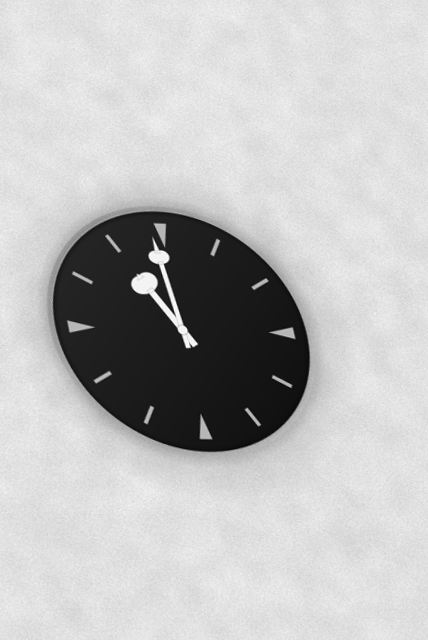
h=10 m=59
